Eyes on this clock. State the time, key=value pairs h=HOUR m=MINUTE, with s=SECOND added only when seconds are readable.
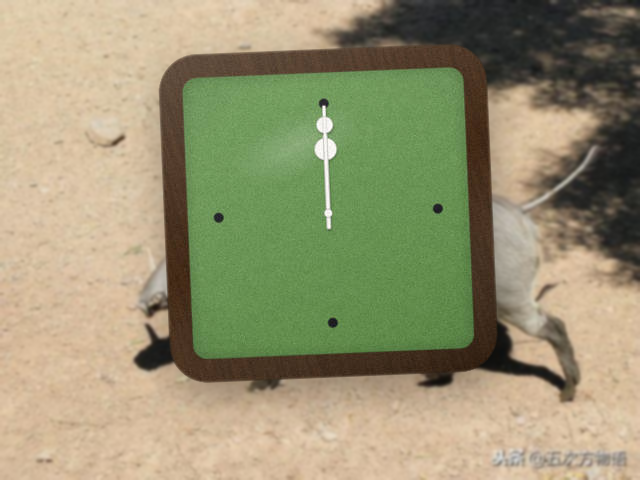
h=12 m=0
